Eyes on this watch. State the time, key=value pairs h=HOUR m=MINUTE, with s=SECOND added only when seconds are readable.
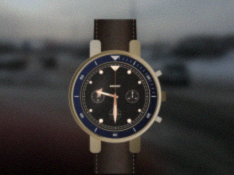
h=9 m=30
